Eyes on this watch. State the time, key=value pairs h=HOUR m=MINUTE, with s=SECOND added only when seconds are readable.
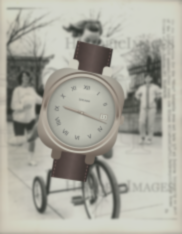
h=9 m=17
